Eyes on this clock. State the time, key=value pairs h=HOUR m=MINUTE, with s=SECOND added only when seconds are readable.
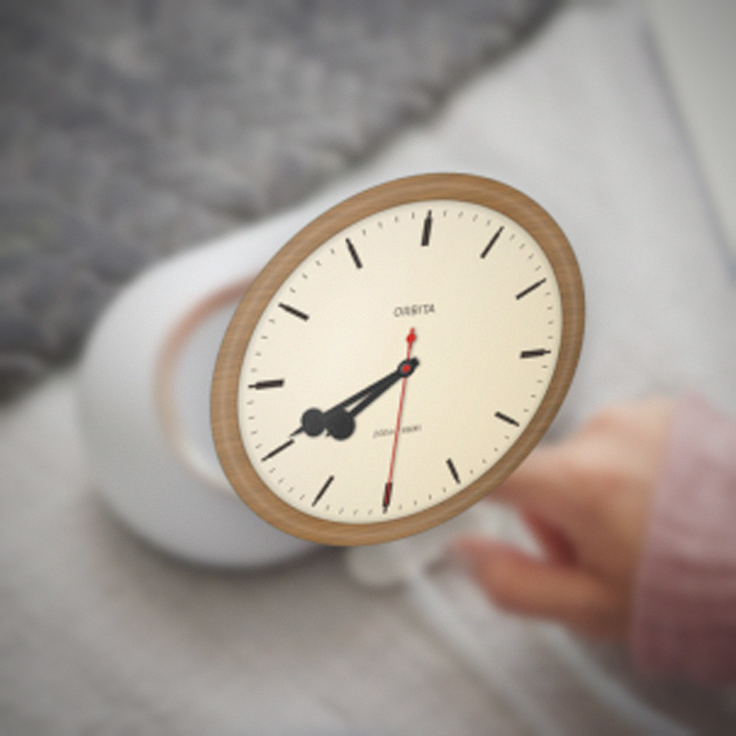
h=7 m=40 s=30
